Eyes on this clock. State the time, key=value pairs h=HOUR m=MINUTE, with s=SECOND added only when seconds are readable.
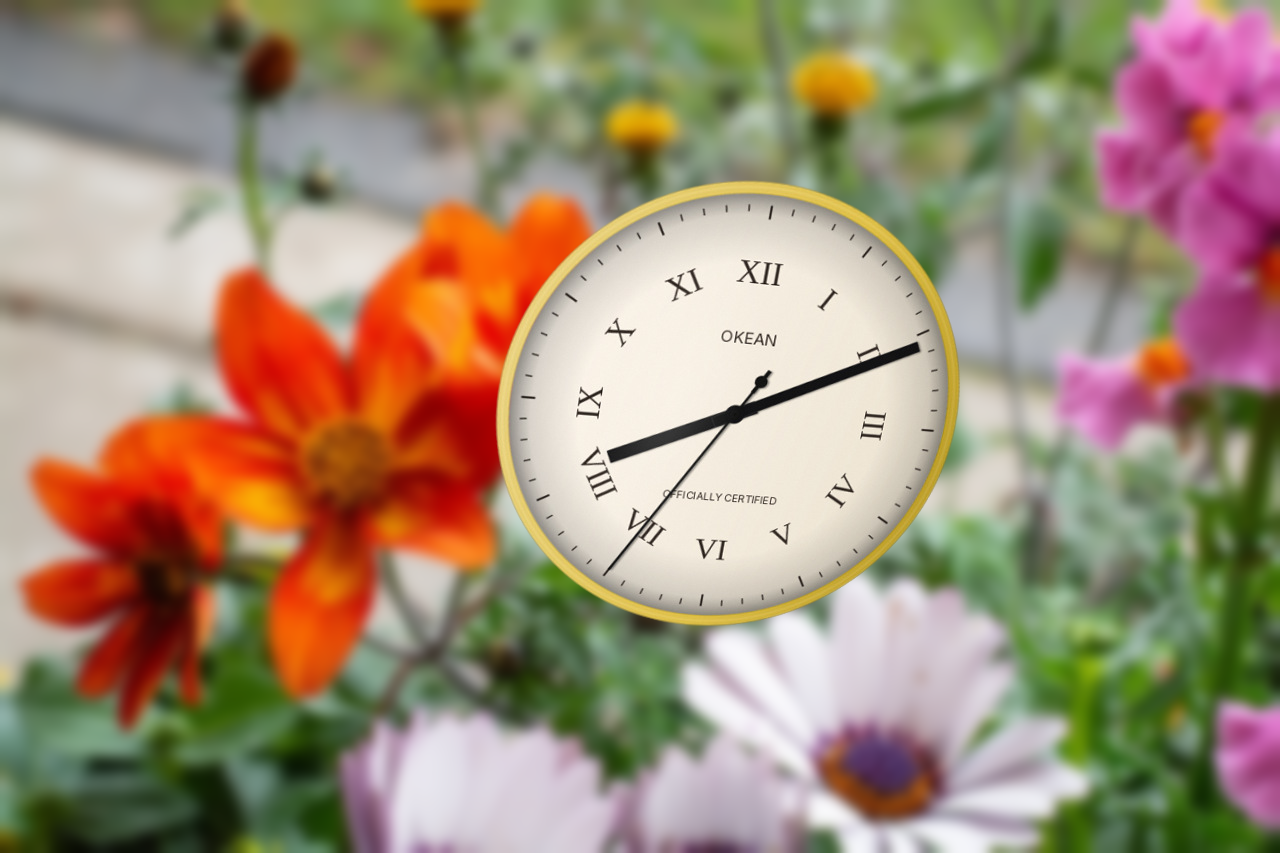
h=8 m=10 s=35
